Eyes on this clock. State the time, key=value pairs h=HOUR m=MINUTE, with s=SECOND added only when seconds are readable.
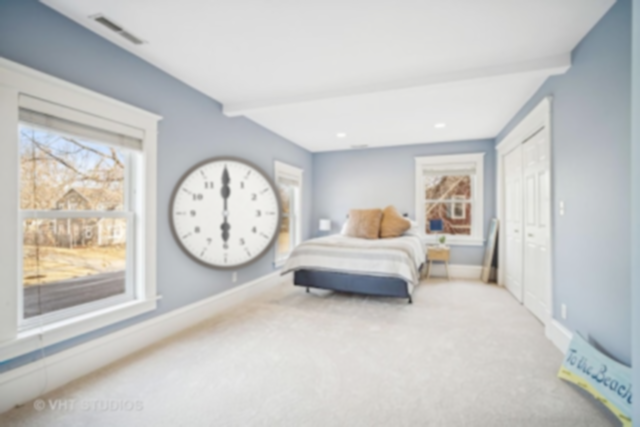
h=6 m=0
